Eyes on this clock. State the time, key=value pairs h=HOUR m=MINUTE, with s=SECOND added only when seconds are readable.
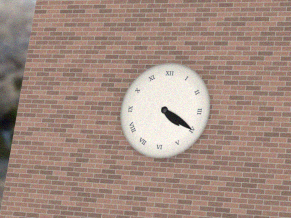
h=4 m=20
